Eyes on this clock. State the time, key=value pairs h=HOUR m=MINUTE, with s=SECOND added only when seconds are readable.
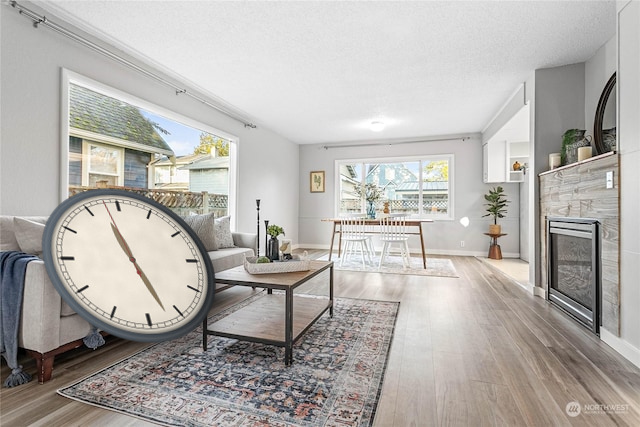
h=11 m=26 s=58
